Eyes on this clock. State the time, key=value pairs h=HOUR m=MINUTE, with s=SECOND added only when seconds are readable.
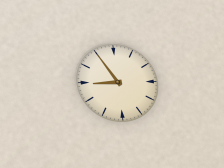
h=8 m=55
